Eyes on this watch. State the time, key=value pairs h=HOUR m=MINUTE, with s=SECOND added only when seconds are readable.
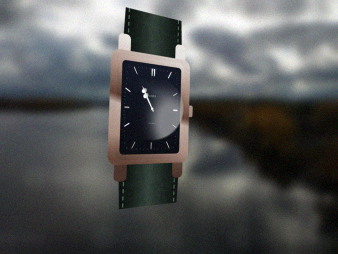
h=10 m=55
